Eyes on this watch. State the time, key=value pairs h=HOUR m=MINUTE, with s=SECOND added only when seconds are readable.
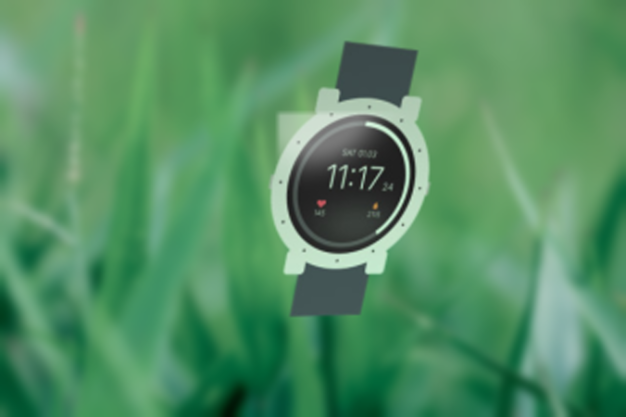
h=11 m=17
